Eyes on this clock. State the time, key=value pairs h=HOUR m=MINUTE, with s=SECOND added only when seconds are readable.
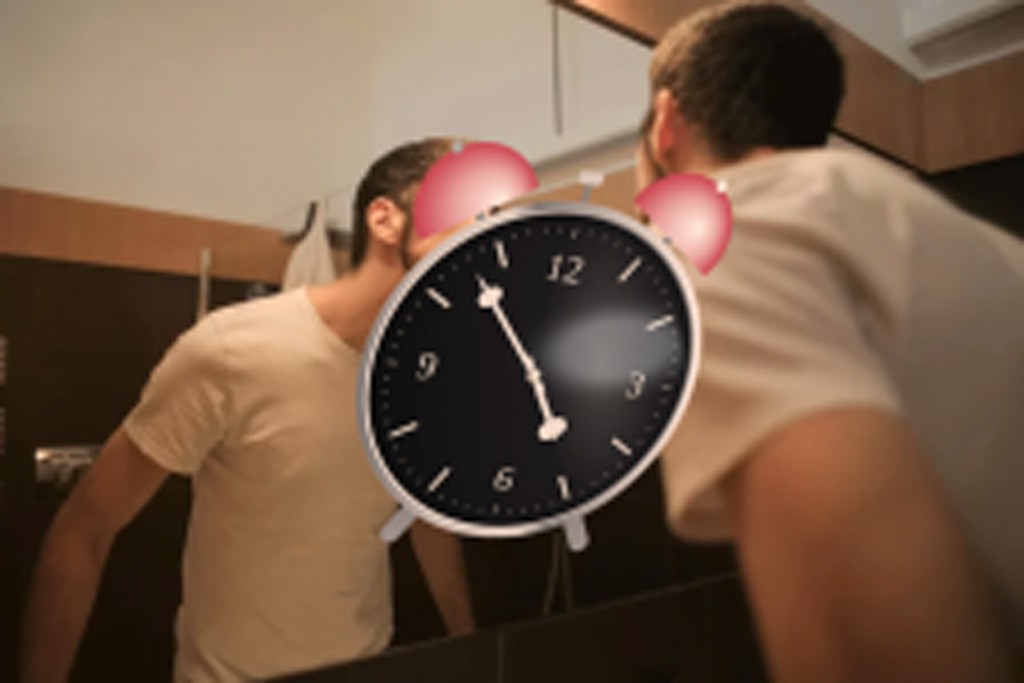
h=4 m=53
